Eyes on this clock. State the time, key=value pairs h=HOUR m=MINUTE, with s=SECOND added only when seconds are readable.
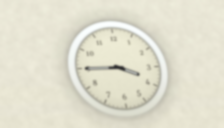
h=3 m=45
